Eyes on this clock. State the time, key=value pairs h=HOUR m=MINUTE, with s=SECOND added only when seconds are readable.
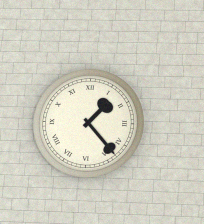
h=1 m=23
